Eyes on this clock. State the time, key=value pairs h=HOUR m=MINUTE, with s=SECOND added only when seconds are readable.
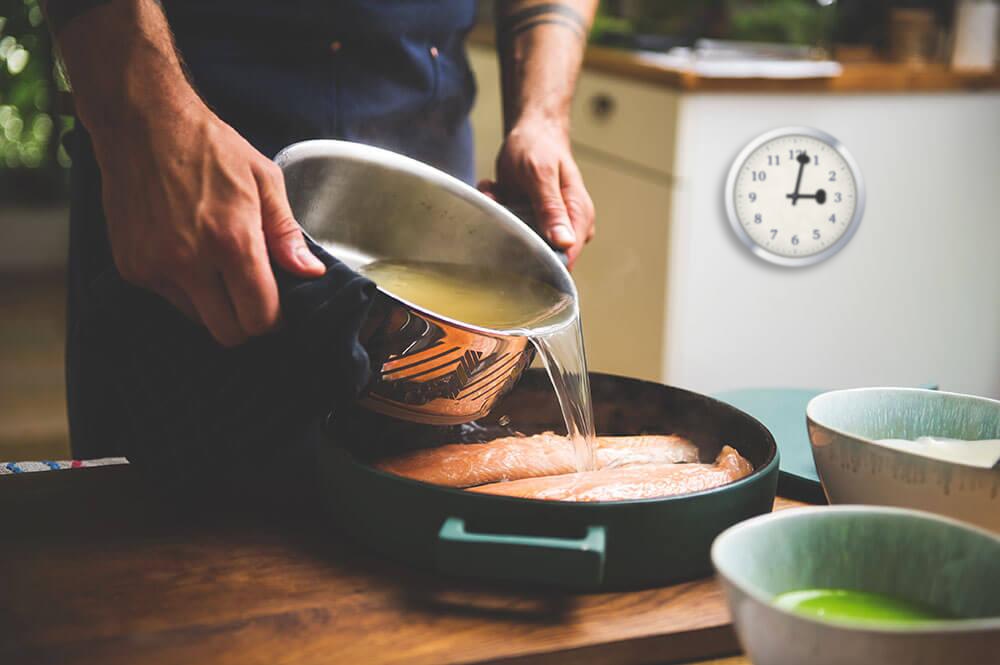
h=3 m=2
